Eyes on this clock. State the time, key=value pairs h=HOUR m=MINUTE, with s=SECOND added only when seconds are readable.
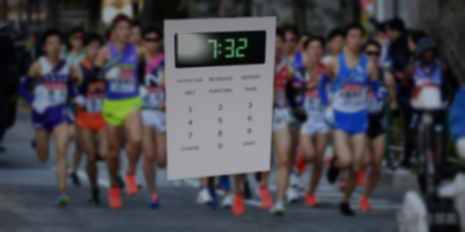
h=7 m=32
